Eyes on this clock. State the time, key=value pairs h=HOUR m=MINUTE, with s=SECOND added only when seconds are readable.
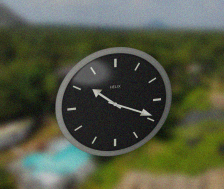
h=10 m=19
